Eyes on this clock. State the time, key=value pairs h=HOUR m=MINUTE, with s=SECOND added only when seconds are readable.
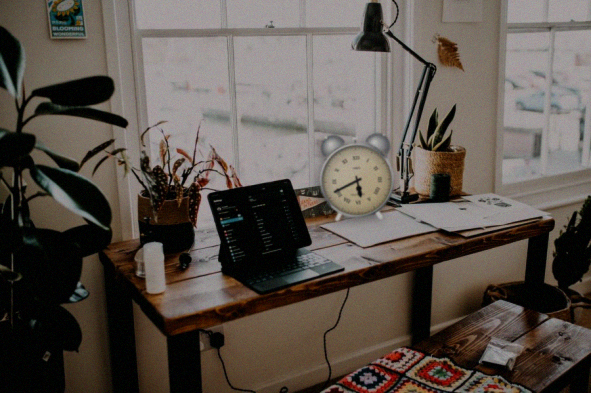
h=5 m=41
